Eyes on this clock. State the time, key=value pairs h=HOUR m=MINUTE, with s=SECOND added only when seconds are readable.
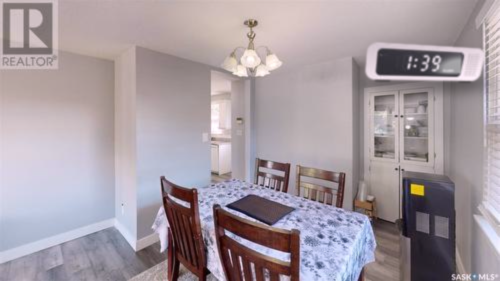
h=1 m=39
